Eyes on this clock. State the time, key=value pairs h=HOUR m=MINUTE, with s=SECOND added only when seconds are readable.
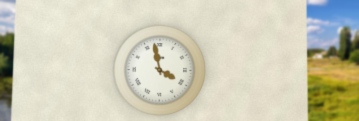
h=3 m=58
